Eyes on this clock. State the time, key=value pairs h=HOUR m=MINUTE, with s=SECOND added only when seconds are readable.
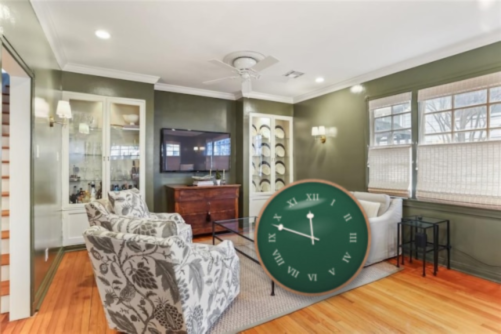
h=11 m=48
